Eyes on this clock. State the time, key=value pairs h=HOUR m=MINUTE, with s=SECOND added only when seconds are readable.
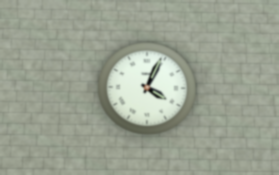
h=4 m=4
